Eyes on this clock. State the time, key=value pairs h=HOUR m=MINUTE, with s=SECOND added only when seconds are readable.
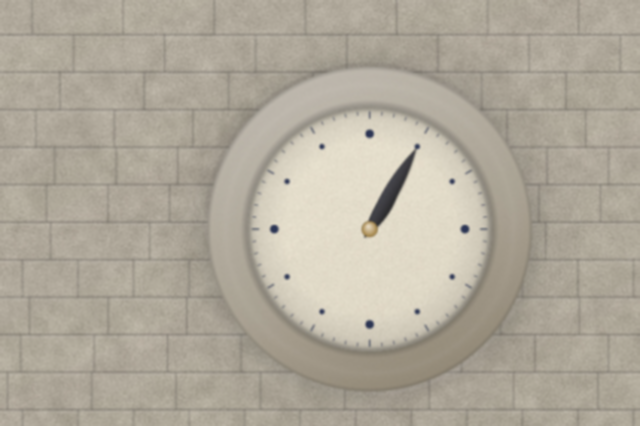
h=1 m=5
